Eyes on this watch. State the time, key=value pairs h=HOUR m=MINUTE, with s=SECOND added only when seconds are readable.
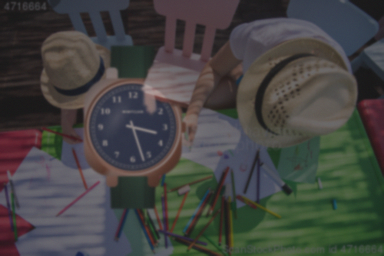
h=3 m=27
